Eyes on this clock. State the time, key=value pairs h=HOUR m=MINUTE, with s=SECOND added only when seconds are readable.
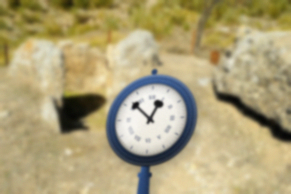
h=12 m=52
